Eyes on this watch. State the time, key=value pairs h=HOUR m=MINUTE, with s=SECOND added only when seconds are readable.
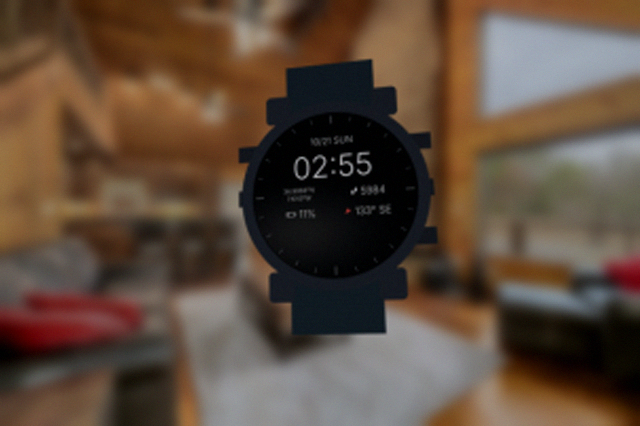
h=2 m=55
